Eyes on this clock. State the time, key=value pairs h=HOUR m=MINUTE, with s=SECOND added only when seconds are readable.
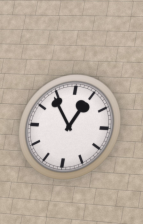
h=12 m=54
